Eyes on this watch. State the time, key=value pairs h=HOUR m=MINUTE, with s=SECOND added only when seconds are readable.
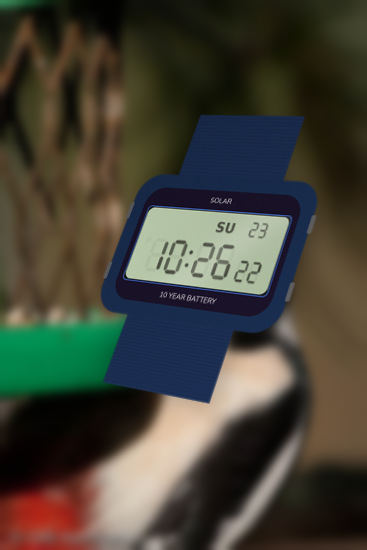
h=10 m=26 s=22
